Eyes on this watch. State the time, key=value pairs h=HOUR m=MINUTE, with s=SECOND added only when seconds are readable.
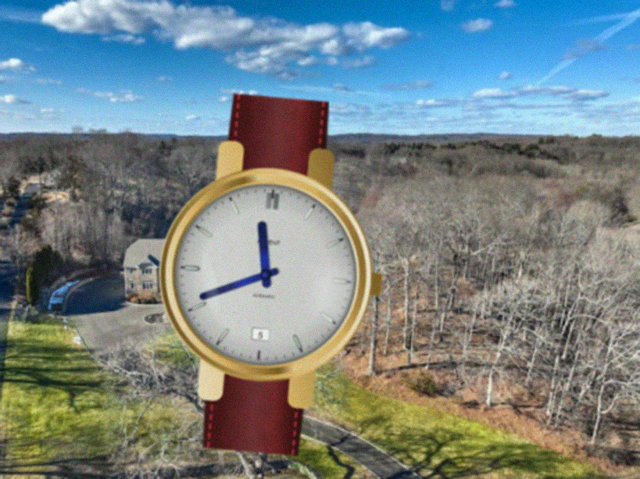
h=11 m=41
